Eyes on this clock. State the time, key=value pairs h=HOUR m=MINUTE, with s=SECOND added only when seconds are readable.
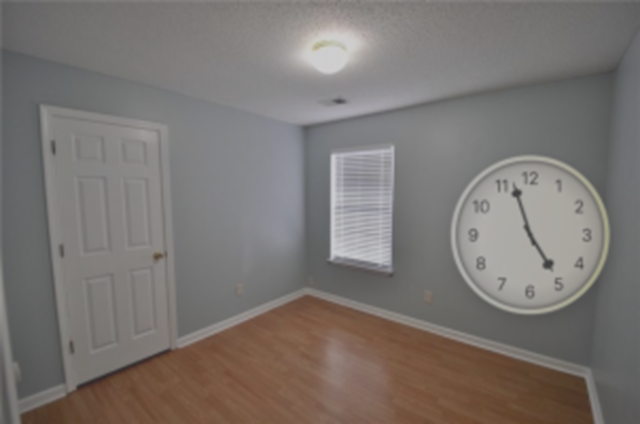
h=4 m=57
